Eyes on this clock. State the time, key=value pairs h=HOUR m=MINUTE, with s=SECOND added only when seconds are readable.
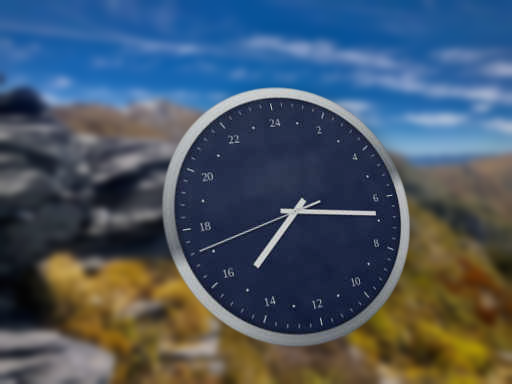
h=15 m=16 s=43
